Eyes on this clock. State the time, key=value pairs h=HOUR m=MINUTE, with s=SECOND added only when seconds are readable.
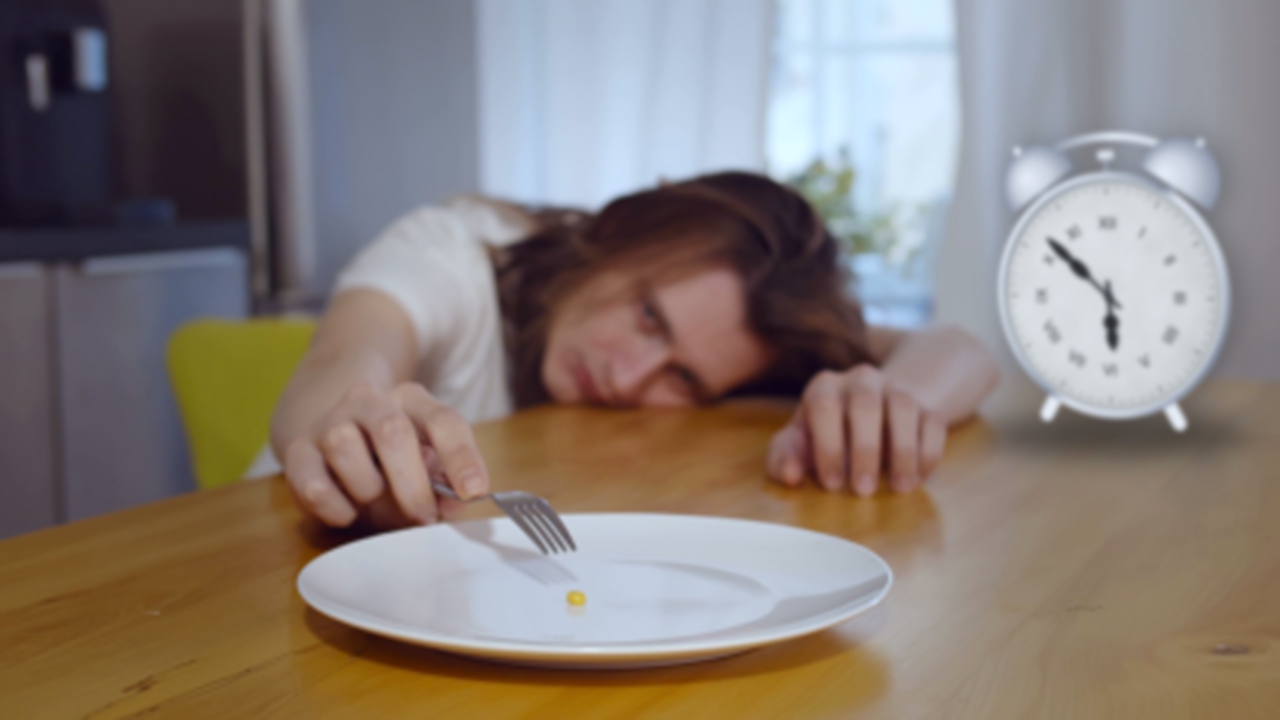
h=5 m=52
